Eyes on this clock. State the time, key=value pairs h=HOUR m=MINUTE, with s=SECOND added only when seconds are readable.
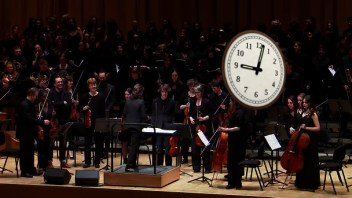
h=9 m=2
